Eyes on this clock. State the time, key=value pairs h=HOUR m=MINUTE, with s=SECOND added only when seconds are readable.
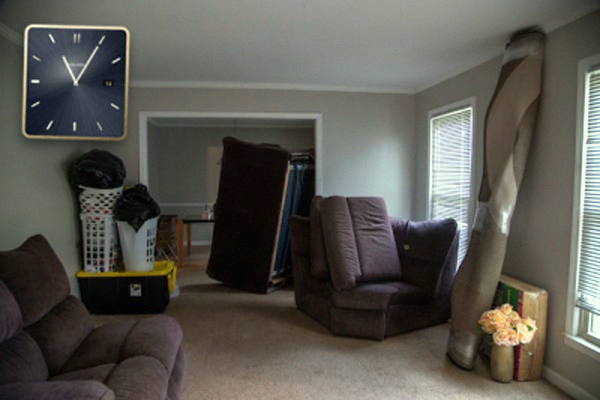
h=11 m=5
